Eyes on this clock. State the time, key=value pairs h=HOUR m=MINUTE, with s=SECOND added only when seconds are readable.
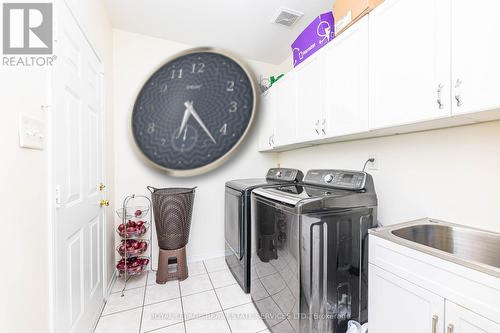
h=6 m=23
